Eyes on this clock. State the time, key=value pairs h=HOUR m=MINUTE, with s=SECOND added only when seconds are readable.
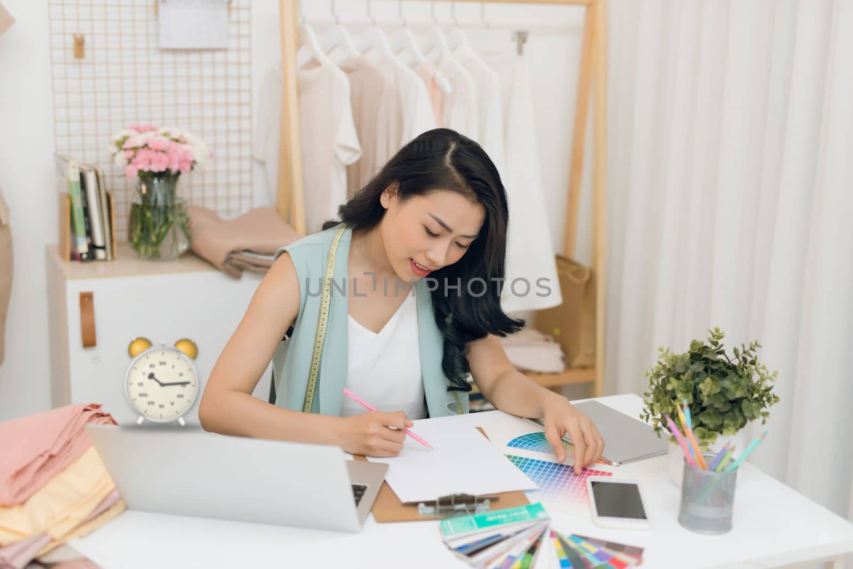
h=10 m=14
